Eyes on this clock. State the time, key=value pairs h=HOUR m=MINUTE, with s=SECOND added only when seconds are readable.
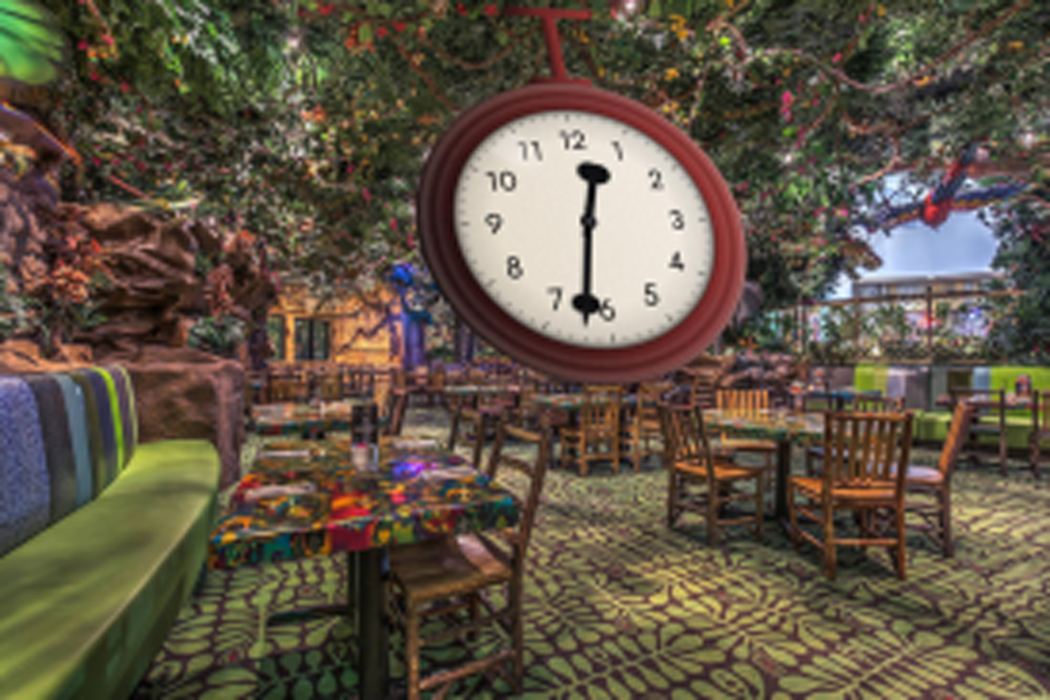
h=12 m=32
